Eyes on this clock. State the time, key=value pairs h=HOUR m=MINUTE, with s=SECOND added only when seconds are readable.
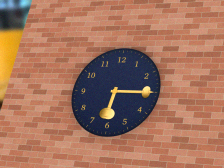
h=6 m=15
